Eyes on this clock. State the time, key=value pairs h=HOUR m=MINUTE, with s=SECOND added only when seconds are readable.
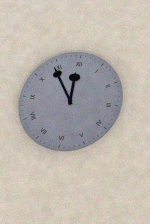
h=11 m=54
